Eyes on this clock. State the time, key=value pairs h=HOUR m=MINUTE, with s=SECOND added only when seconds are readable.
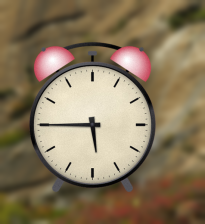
h=5 m=45
